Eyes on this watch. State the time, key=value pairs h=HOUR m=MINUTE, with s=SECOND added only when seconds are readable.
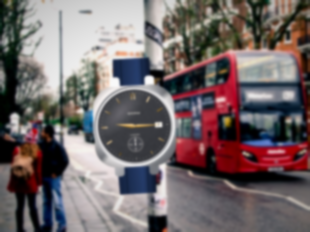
h=9 m=15
